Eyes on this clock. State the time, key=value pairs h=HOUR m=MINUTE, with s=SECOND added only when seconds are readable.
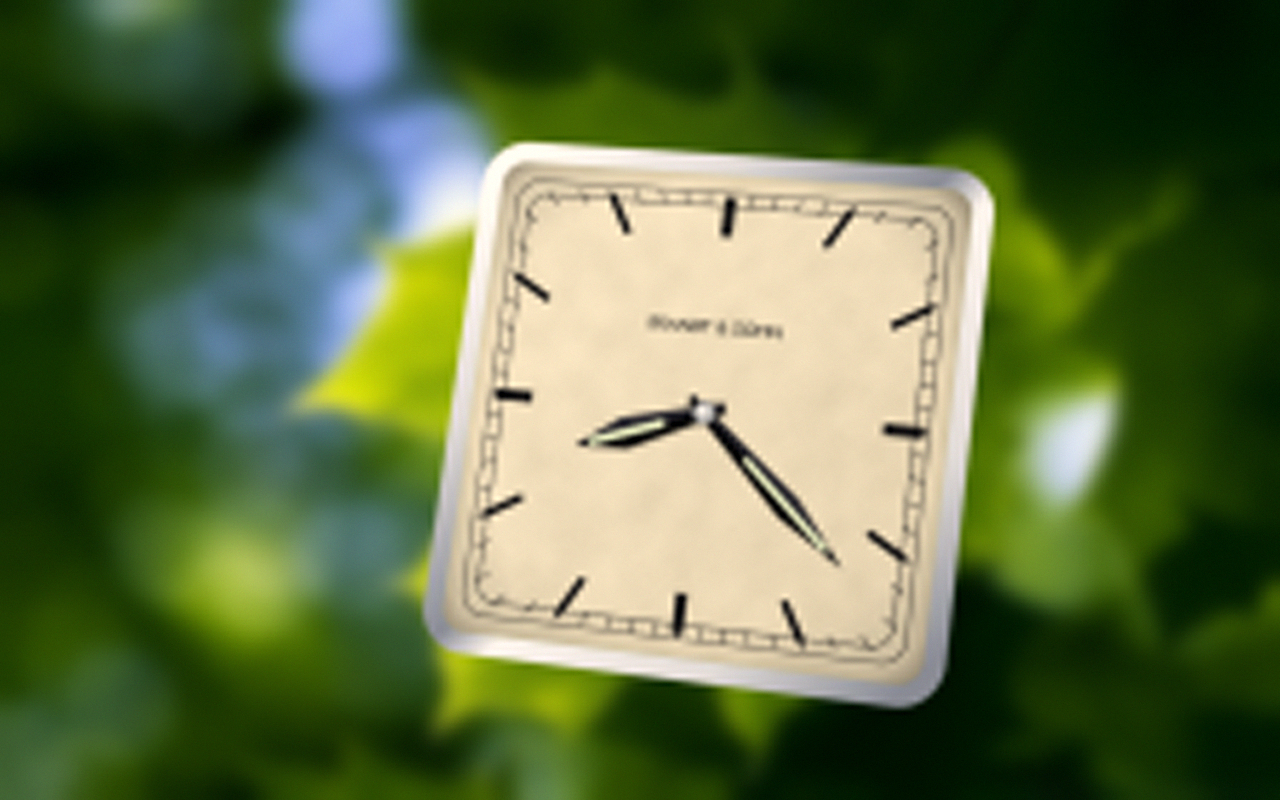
h=8 m=22
